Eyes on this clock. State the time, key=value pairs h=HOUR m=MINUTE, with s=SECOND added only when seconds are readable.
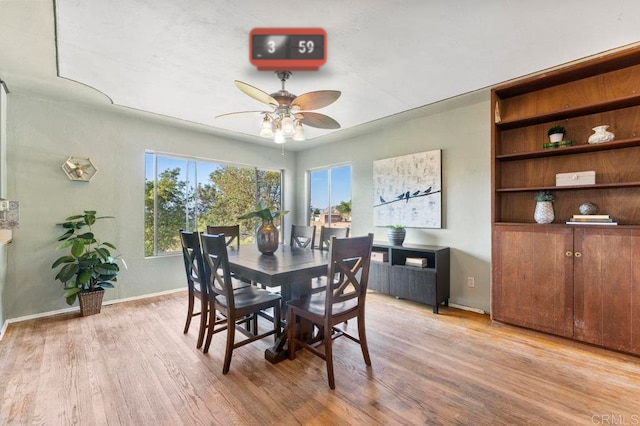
h=3 m=59
